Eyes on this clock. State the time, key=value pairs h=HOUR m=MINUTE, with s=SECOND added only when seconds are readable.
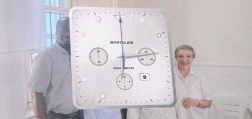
h=6 m=14
